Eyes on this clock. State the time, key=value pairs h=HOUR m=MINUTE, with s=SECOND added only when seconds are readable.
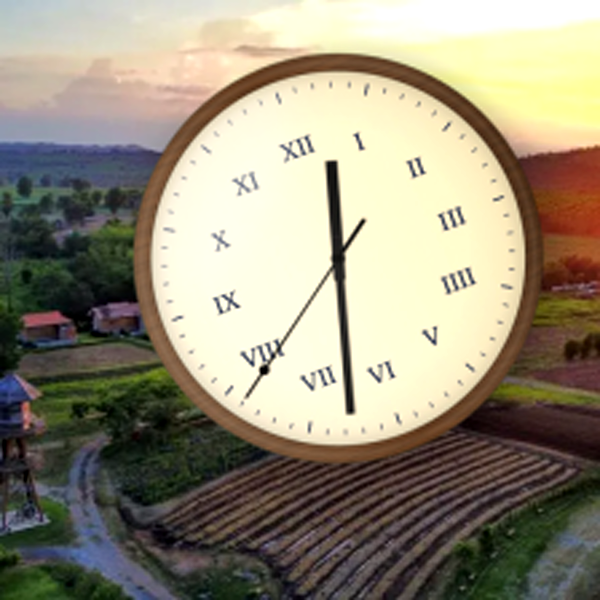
h=12 m=32 s=39
